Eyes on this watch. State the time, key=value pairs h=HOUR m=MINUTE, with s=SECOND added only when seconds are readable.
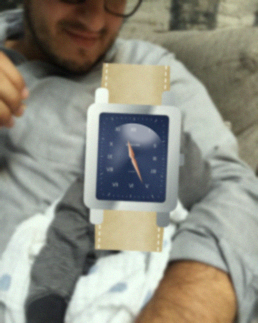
h=11 m=26
